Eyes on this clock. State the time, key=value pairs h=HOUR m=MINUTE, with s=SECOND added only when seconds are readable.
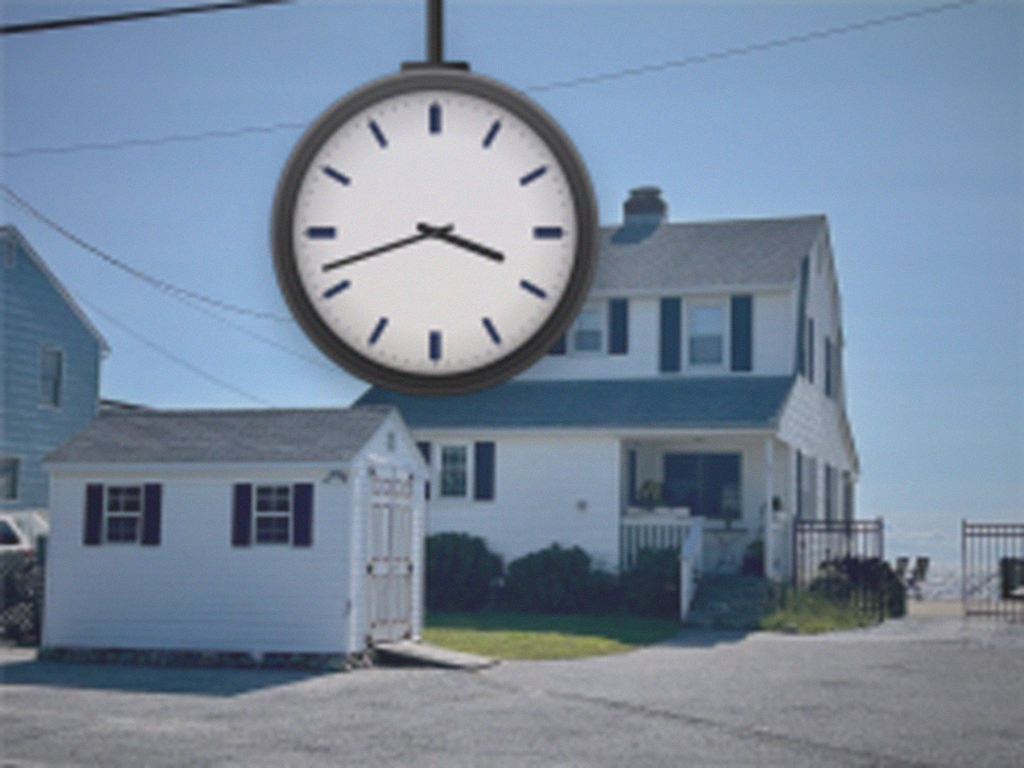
h=3 m=42
